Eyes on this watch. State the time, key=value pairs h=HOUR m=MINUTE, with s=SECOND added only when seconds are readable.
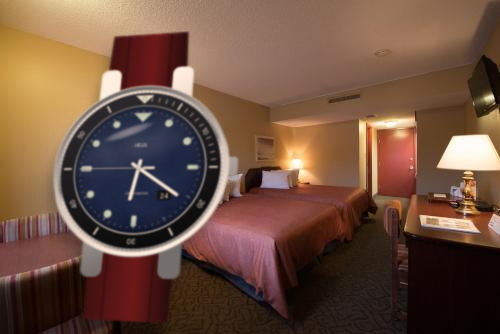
h=6 m=20 s=45
